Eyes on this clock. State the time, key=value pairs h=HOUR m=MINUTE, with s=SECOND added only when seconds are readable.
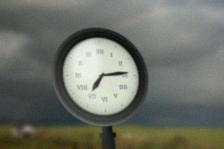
h=7 m=14
